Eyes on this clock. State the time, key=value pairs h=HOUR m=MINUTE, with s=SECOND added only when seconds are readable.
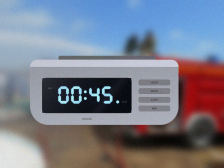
h=0 m=45
